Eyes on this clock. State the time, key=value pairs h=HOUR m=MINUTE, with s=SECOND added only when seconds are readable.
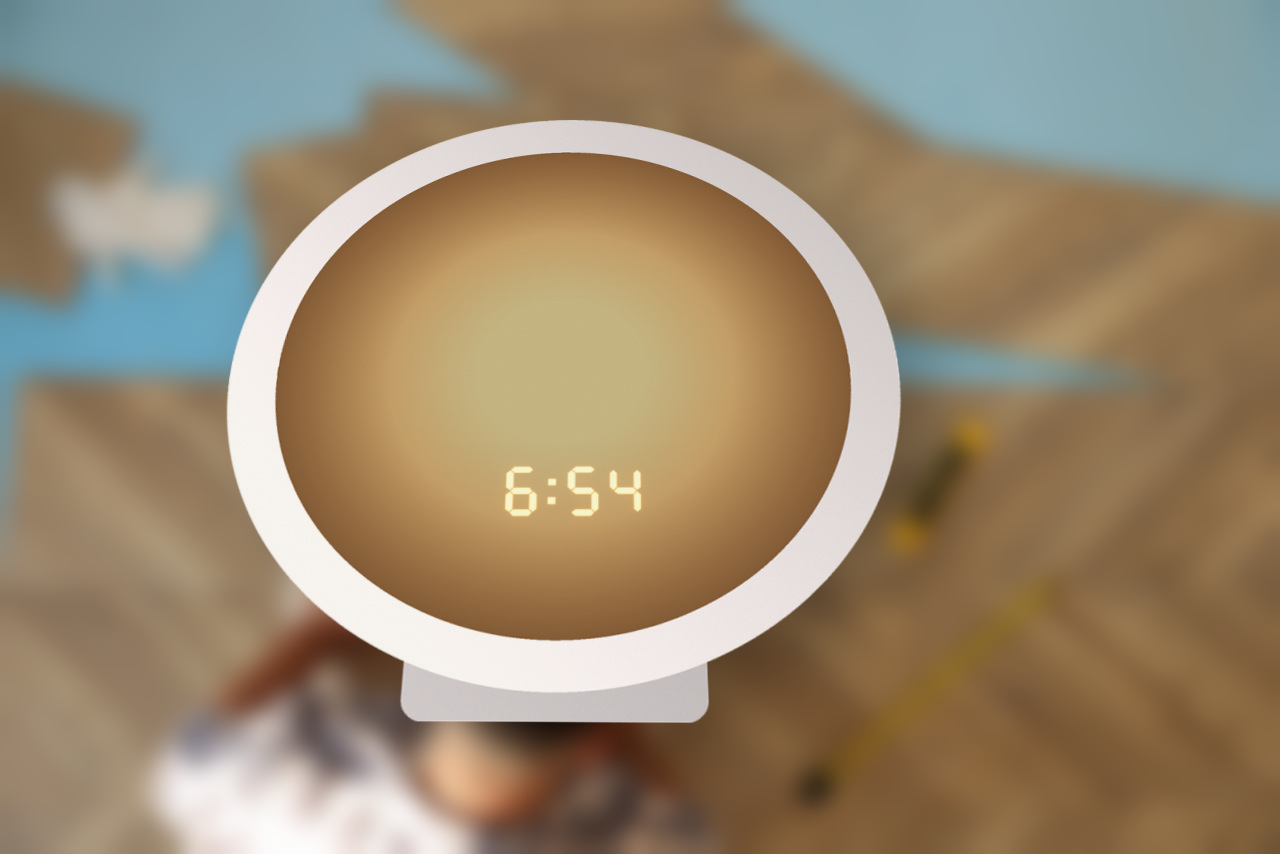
h=6 m=54
